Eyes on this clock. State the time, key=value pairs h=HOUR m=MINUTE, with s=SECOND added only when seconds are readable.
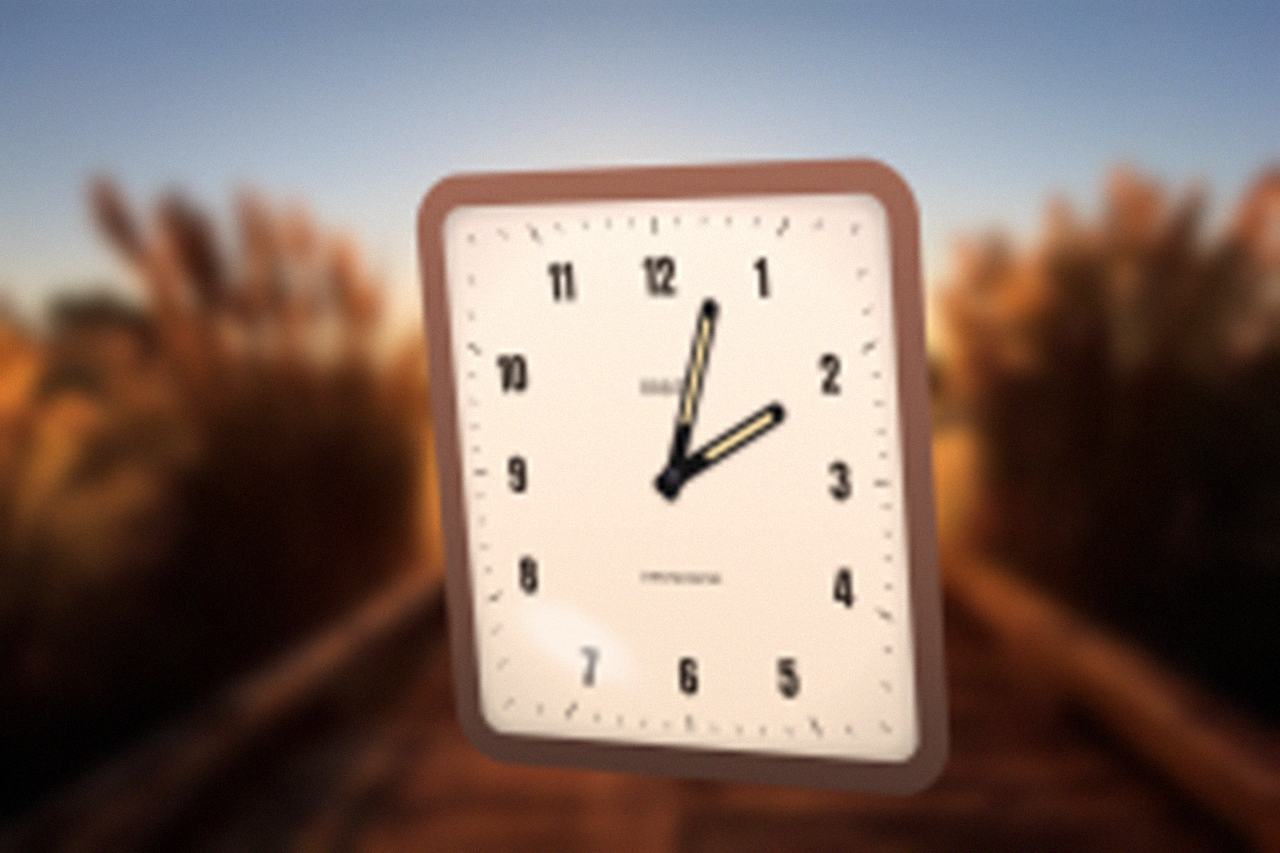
h=2 m=3
